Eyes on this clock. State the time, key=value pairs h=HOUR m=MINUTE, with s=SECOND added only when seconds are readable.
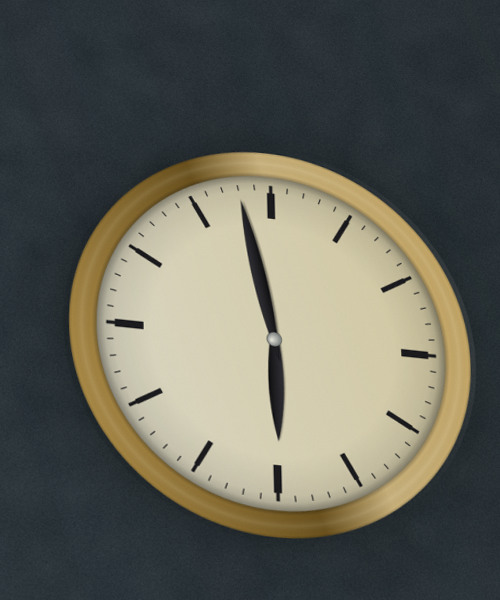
h=5 m=58
